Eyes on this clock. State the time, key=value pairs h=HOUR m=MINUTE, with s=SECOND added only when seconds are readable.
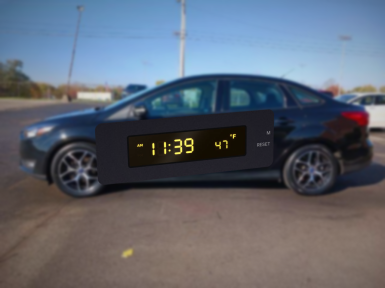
h=11 m=39
